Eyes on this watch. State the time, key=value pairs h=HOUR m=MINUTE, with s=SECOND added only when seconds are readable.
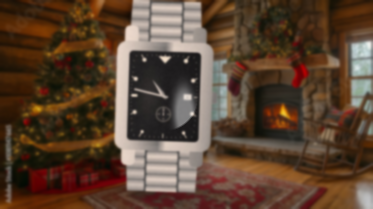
h=10 m=47
